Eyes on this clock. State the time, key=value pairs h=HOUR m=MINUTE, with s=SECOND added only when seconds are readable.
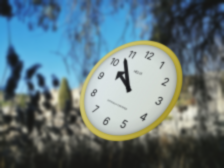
h=9 m=53
